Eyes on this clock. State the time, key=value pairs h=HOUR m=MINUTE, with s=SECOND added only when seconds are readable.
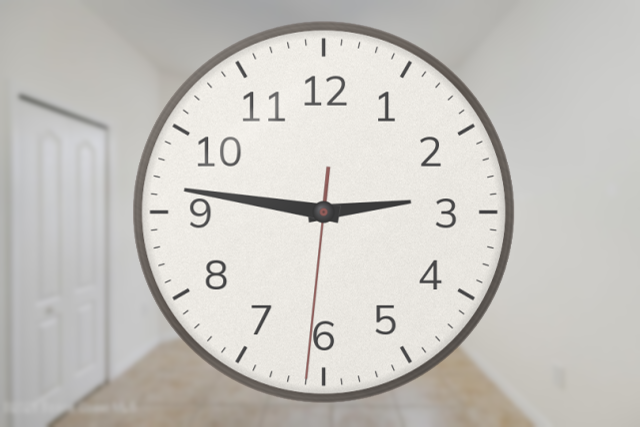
h=2 m=46 s=31
